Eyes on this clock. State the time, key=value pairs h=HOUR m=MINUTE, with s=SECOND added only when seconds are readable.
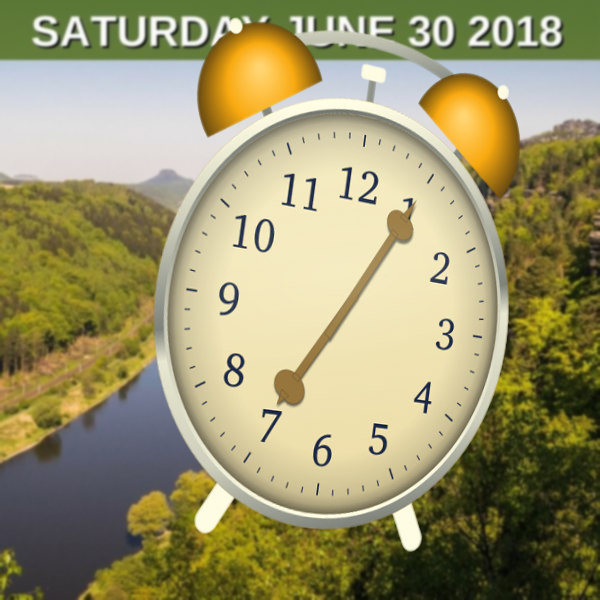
h=7 m=5
